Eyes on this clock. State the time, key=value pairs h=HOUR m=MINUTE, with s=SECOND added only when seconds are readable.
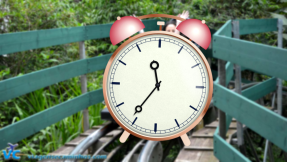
h=11 m=36
